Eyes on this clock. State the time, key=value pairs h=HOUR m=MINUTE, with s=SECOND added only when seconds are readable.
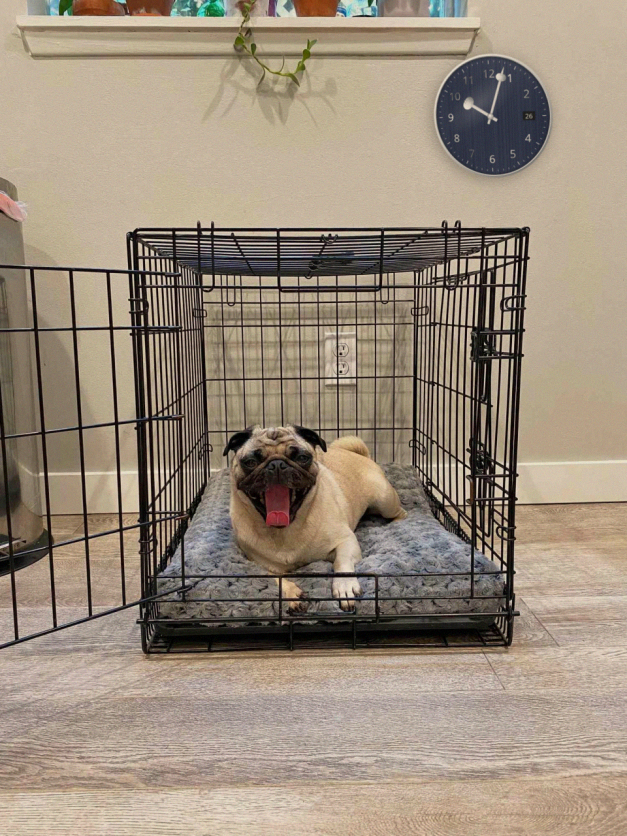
h=10 m=3
